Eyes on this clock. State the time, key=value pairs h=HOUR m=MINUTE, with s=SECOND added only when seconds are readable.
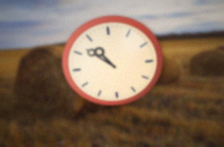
h=10 m=52
